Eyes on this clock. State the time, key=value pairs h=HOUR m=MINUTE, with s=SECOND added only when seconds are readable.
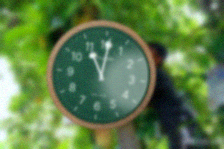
h=11 m=1
